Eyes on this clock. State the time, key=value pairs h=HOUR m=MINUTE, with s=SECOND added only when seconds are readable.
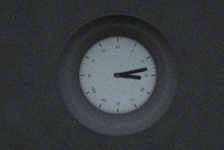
h=3 m=13
